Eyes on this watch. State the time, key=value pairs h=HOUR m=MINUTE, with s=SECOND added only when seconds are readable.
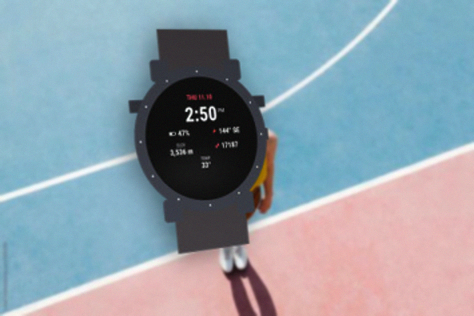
h=2 m=50
